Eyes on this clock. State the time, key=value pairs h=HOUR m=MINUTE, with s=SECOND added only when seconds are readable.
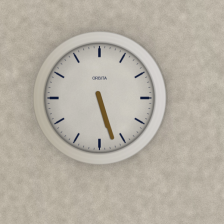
h=5 m=27
